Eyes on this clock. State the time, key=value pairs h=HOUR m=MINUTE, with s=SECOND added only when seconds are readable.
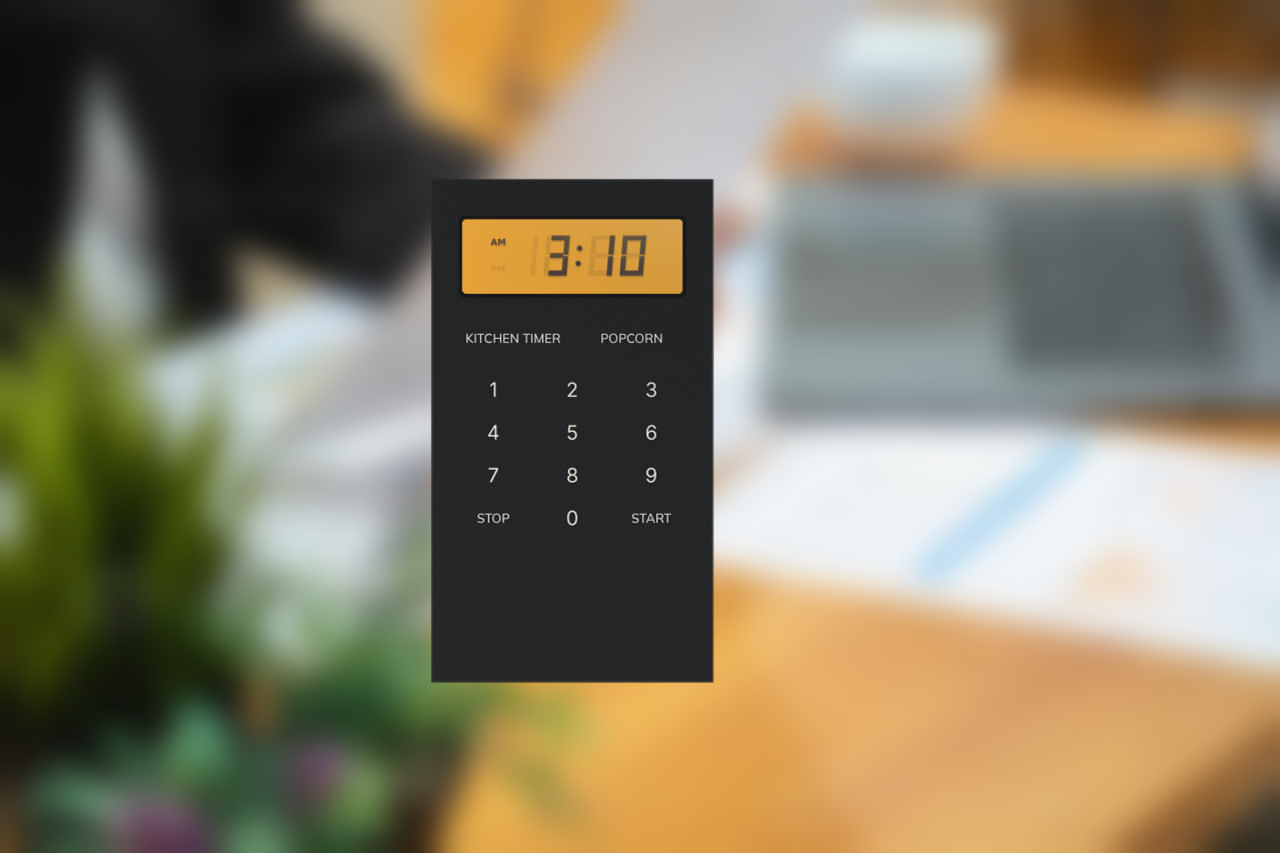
h=3 m=10
